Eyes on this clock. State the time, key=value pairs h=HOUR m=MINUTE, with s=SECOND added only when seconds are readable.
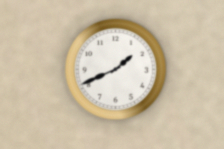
h=1 m=41
